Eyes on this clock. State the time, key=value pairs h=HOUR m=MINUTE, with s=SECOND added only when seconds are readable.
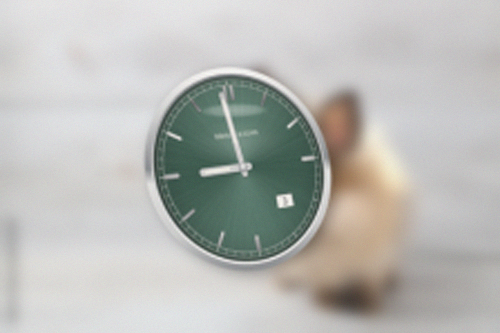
h=8 m=59
